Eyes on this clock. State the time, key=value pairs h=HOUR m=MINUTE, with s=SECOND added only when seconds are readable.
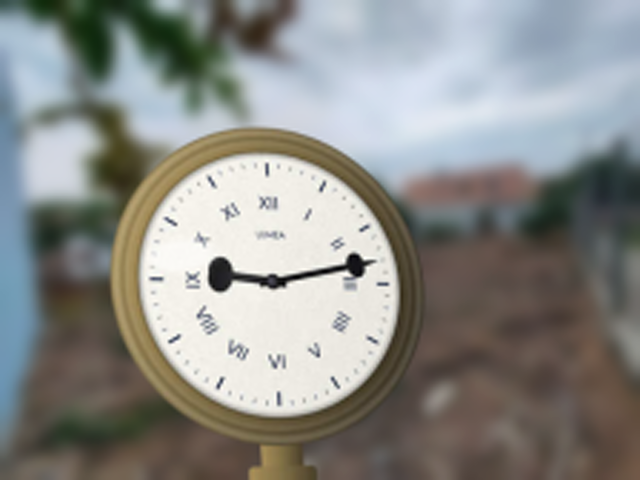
h=9 m=13
